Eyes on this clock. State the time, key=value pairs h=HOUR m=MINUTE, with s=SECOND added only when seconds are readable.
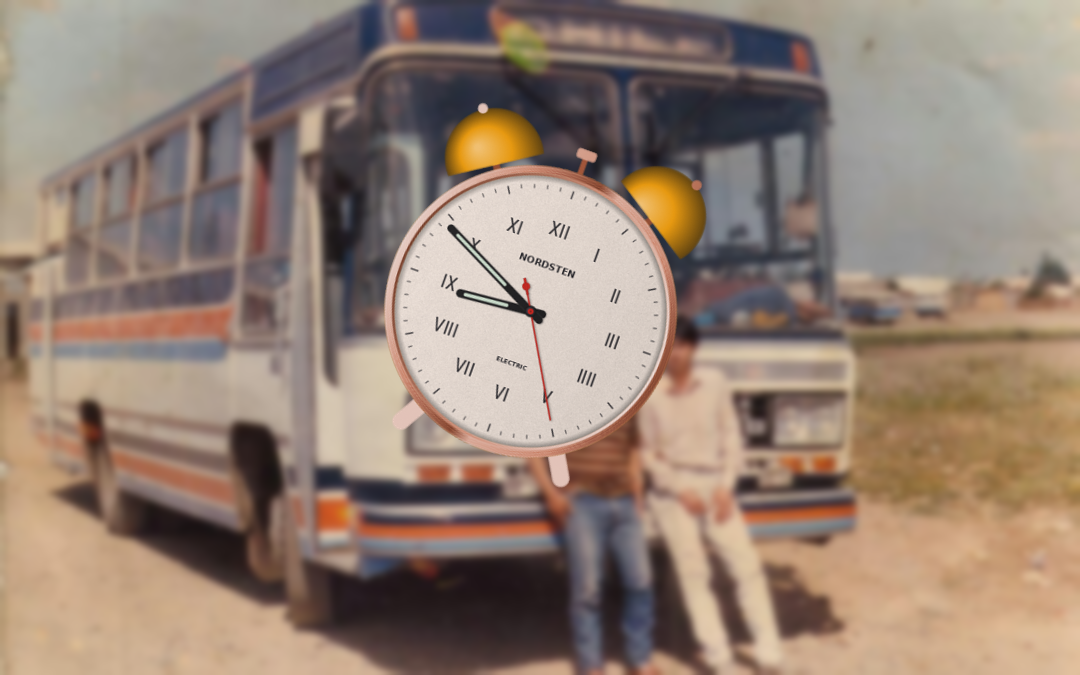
h=8 m=49 s=25
